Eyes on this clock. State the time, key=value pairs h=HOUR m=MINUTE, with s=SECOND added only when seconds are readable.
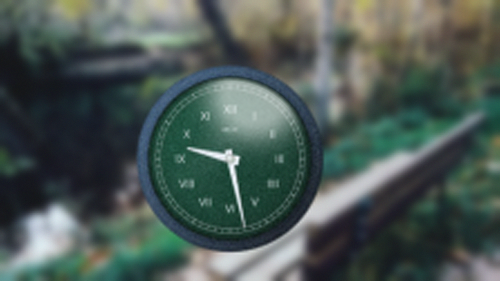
h=9 m=28
